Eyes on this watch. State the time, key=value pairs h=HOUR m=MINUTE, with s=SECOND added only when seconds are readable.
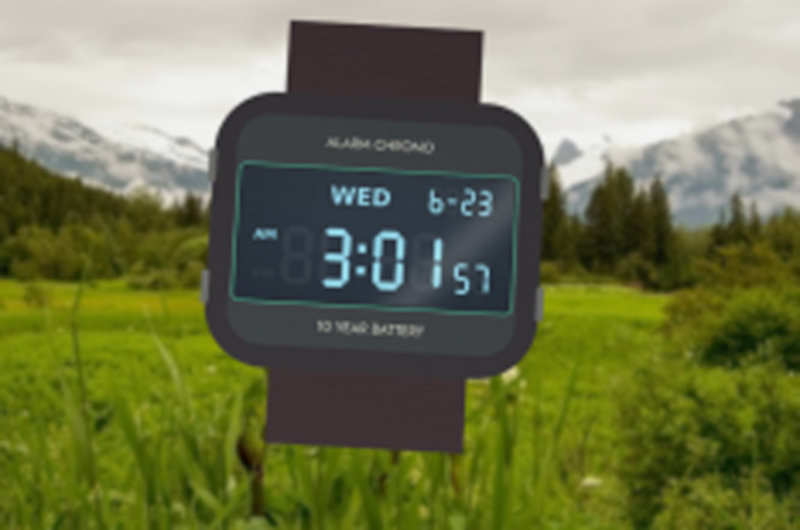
h=3 m=1 s=57
